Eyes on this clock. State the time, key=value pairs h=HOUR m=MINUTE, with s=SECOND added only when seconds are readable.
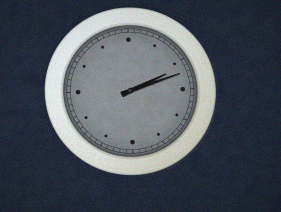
h=2 m=12
